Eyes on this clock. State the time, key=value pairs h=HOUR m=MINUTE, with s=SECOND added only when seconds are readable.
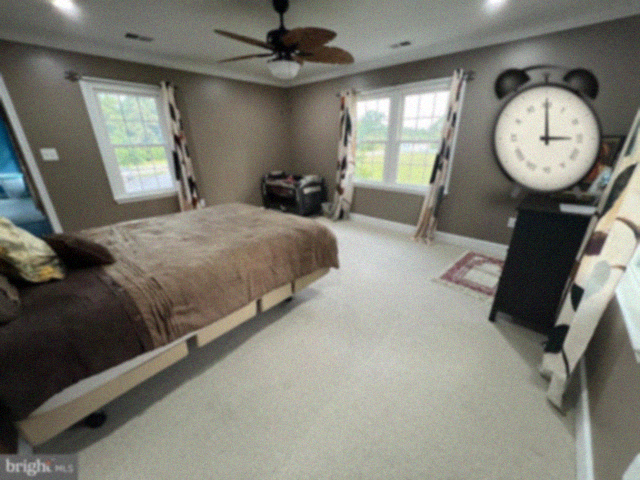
h=3 m=0
